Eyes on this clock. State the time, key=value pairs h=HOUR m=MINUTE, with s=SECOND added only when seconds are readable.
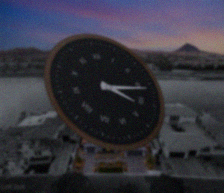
h=4 m=16
